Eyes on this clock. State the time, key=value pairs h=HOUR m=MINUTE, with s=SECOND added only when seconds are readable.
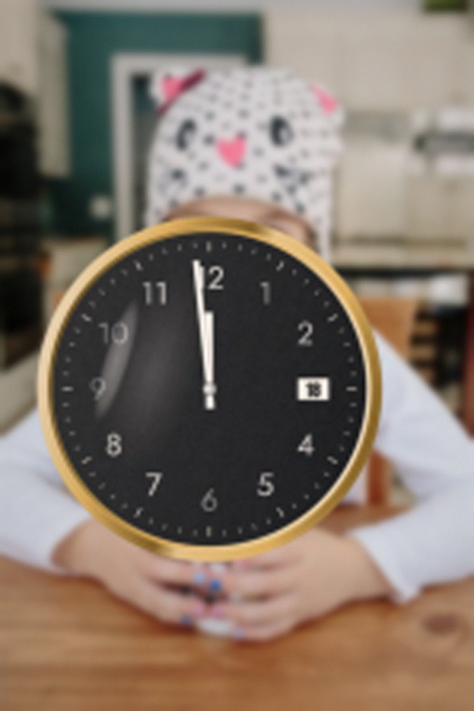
h=11 m=59
